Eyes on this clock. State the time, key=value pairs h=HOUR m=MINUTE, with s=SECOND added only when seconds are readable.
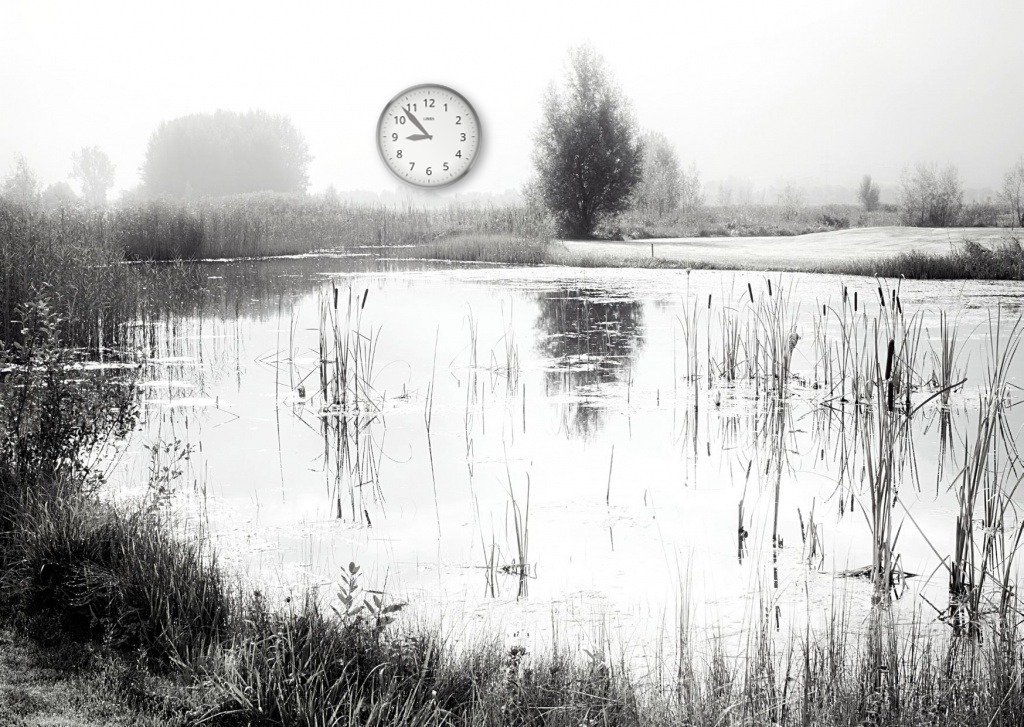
h=8 m=53
